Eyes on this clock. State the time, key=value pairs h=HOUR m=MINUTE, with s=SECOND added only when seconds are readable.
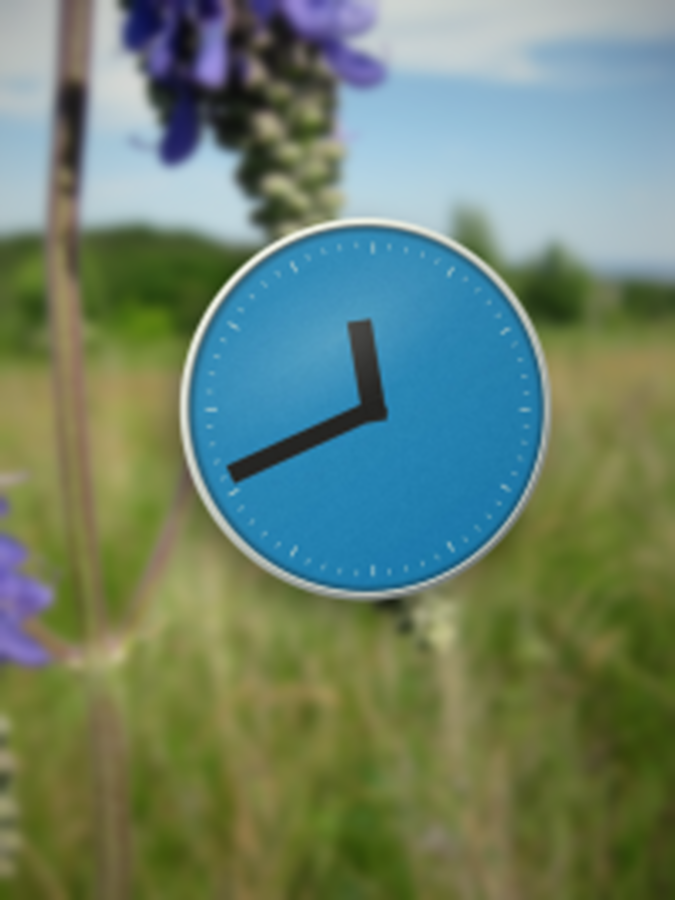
h=11 m=41
